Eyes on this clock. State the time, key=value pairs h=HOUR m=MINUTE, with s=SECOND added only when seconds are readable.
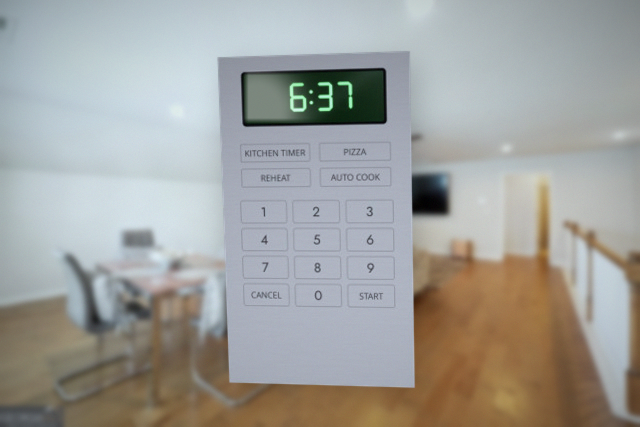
h=6 m=37
